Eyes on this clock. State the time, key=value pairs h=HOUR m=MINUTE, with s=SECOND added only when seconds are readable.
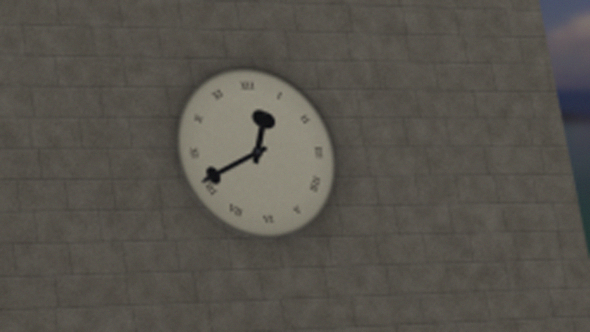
h=12 m=41
